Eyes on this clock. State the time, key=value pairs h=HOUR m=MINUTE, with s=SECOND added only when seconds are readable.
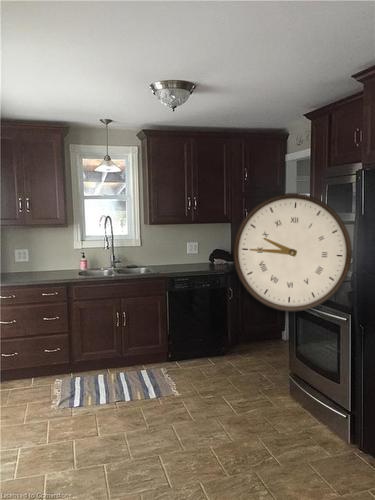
h=9 m=45
